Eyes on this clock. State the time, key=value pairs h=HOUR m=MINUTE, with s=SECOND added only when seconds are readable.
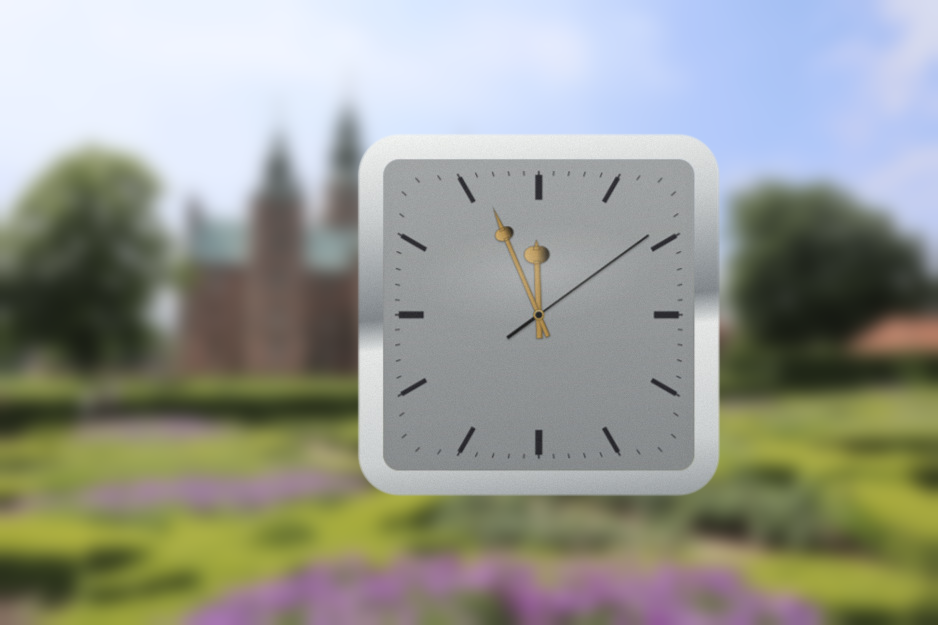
h=11 m=56 s=9
